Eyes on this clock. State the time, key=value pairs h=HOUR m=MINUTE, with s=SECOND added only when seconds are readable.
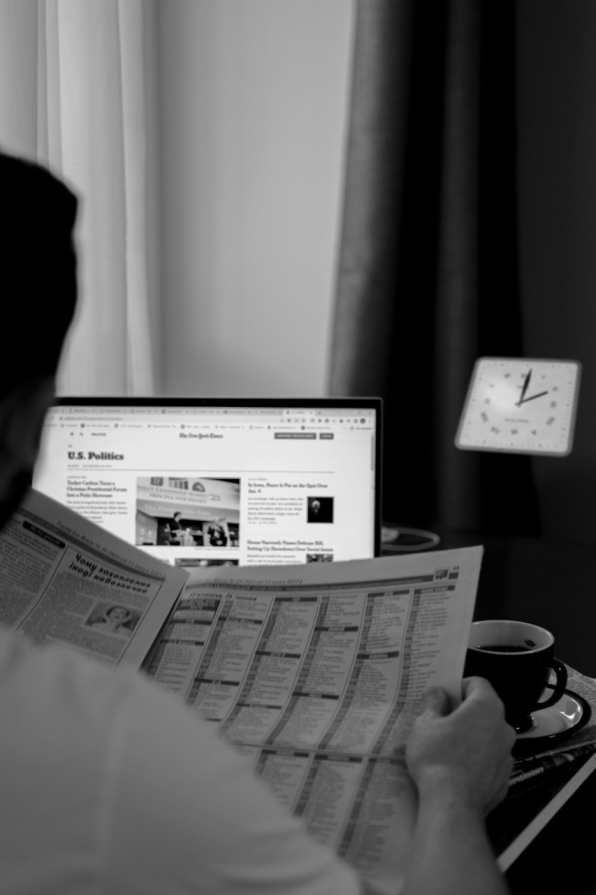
h=2 m=1
